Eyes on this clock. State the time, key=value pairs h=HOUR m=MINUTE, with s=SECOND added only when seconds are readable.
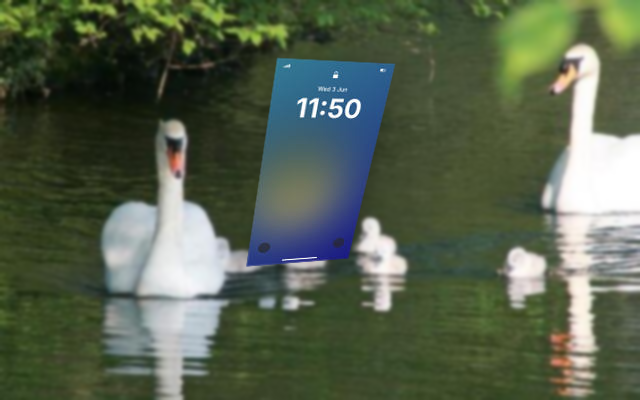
h=11 m=50
